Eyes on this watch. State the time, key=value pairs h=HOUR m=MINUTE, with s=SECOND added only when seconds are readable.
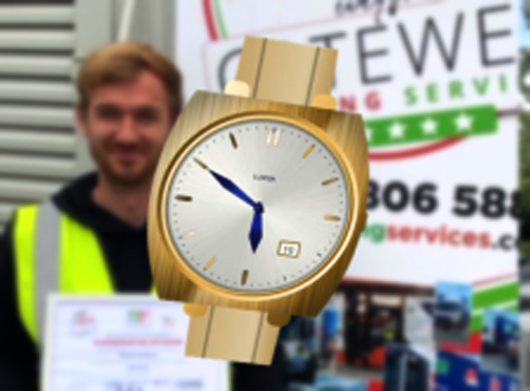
h=5 m=50
